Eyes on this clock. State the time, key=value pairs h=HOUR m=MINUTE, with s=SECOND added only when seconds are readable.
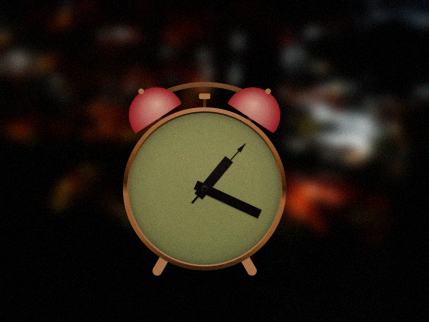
h=1 m=19 s=7
